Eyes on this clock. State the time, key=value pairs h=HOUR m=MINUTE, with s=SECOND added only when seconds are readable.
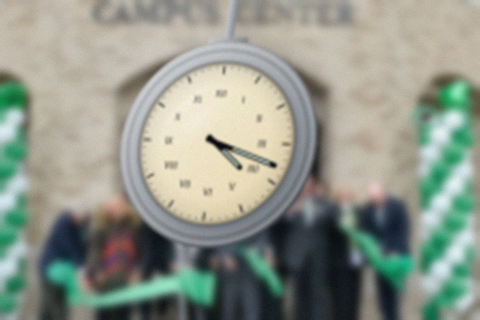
h=4 m=18
